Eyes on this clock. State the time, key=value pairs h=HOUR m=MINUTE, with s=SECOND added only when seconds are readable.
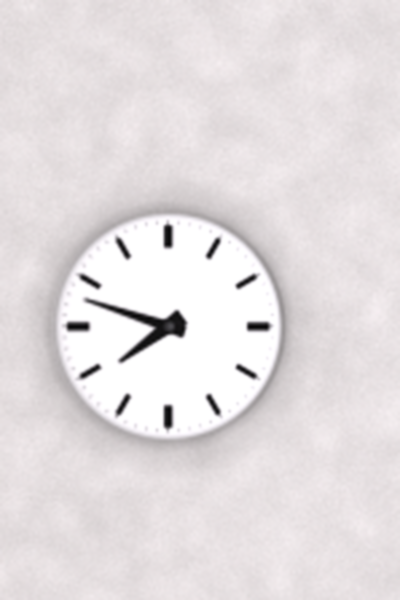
h=7 m=48
